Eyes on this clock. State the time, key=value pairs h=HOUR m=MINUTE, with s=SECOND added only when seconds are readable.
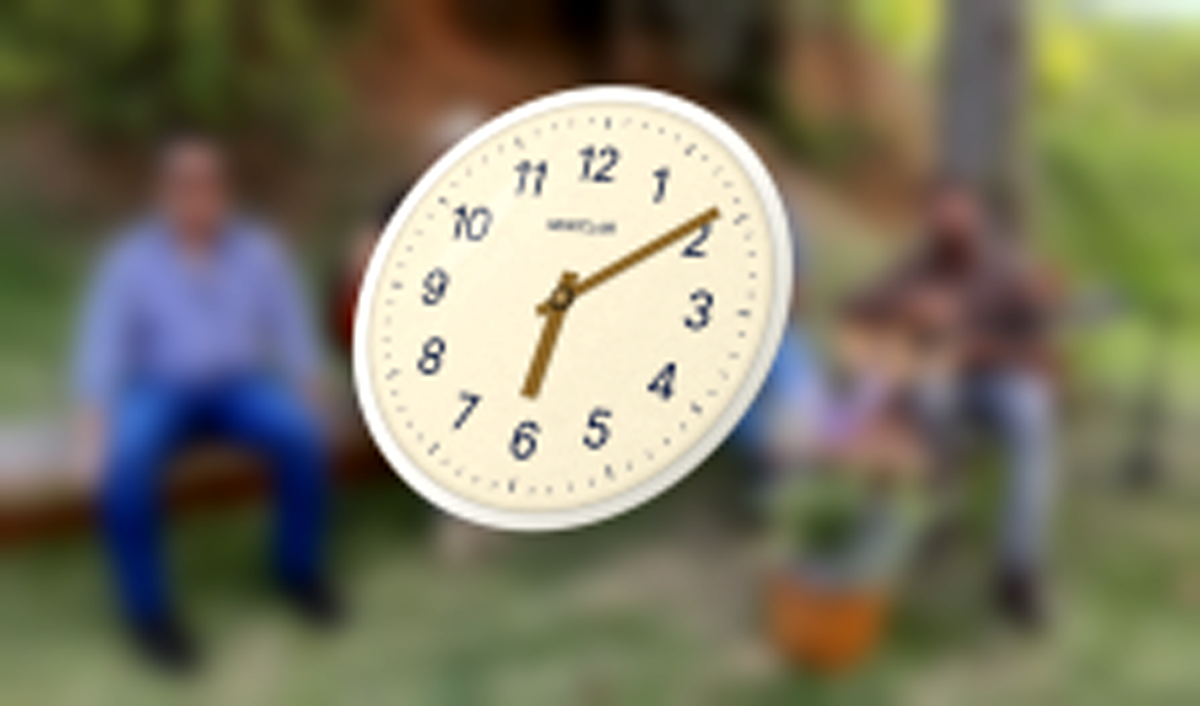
h=6 m=9
